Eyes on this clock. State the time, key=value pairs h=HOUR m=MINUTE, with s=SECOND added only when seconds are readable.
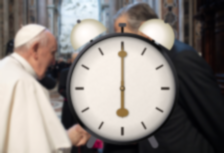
h=6 m=0
